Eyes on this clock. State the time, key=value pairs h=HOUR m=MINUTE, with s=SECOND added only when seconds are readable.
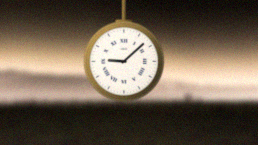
h=9 m=8
